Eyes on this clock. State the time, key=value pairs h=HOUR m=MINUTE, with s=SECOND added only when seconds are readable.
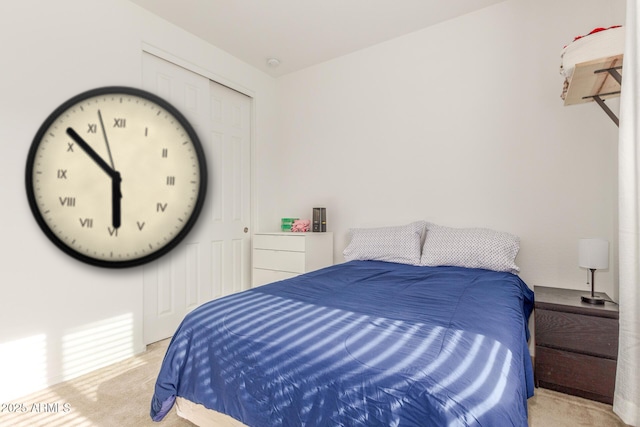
h=5 m=51 s=57
